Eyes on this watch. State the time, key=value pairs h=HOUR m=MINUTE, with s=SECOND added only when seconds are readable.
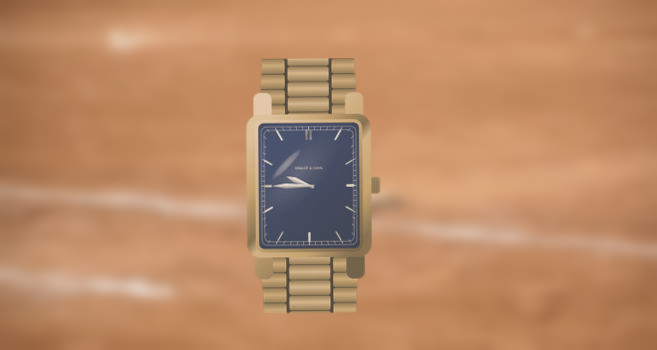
h=9 m=45
